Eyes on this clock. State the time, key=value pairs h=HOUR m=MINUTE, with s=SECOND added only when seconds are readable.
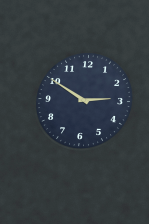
h=2 m=50
